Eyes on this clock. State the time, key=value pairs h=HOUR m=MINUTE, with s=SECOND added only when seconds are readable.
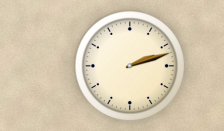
h=2 m=12
